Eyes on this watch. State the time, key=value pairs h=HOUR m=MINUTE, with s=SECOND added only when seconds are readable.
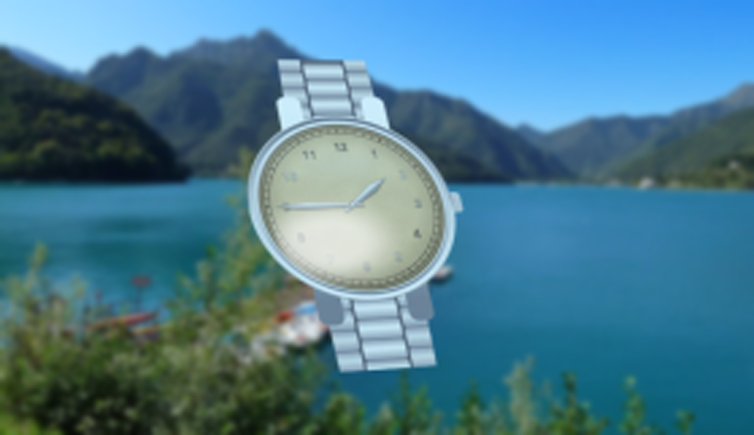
h=1 m=45
